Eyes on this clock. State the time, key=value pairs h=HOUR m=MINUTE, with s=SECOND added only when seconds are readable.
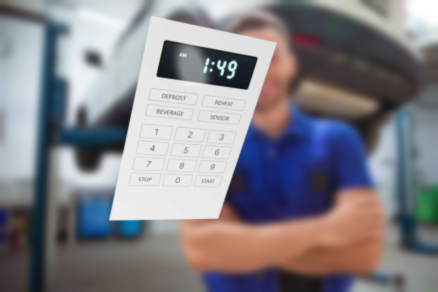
h=1 m=49
